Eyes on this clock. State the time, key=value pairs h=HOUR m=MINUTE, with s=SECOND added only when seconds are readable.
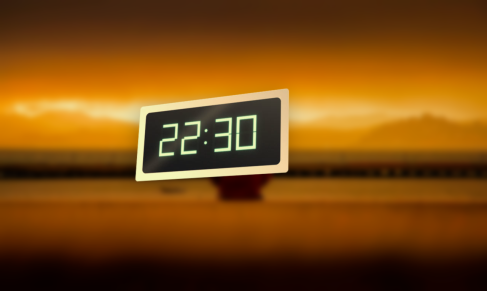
h=22 m=30
